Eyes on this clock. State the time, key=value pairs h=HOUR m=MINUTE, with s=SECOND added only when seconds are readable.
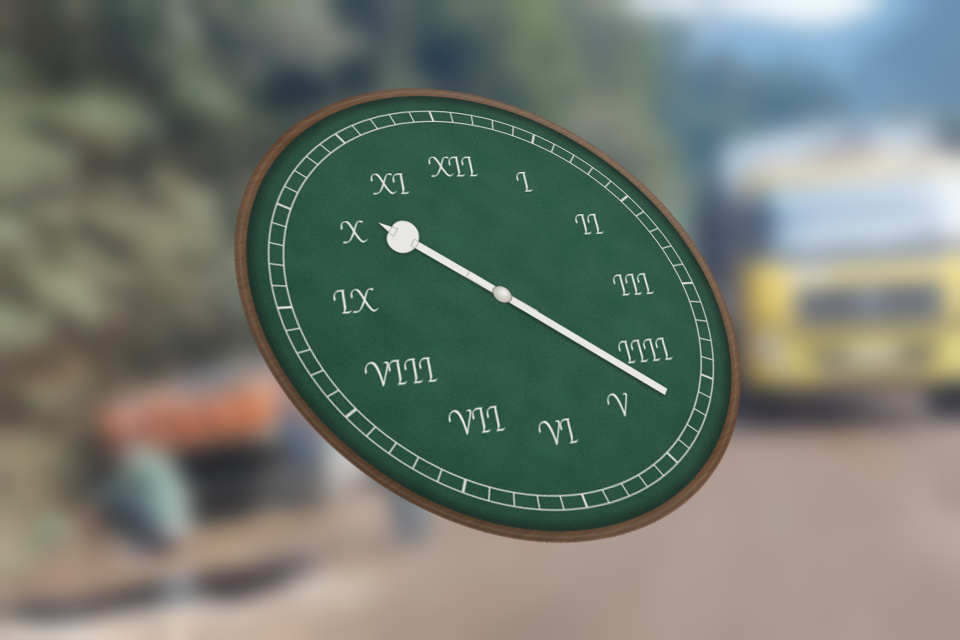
h=10 m=22
